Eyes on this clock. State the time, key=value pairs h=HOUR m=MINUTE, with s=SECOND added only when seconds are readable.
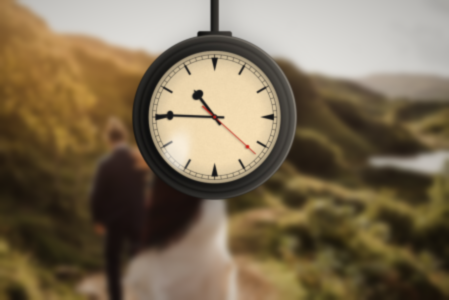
h=10 m=45 s=22
